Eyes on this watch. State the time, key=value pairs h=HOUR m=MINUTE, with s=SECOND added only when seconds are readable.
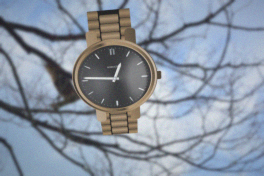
h=12 m=46
